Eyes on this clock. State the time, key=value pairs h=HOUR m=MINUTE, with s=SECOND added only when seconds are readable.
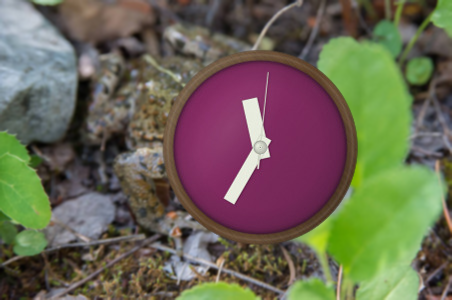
h=11 m=35 s=1
